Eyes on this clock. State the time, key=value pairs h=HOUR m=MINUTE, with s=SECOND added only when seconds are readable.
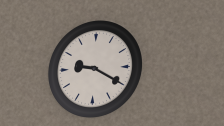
h=9 m=20
